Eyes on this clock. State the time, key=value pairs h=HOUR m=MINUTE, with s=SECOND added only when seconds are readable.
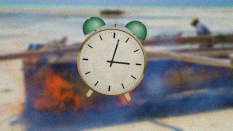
h=3 m=2
